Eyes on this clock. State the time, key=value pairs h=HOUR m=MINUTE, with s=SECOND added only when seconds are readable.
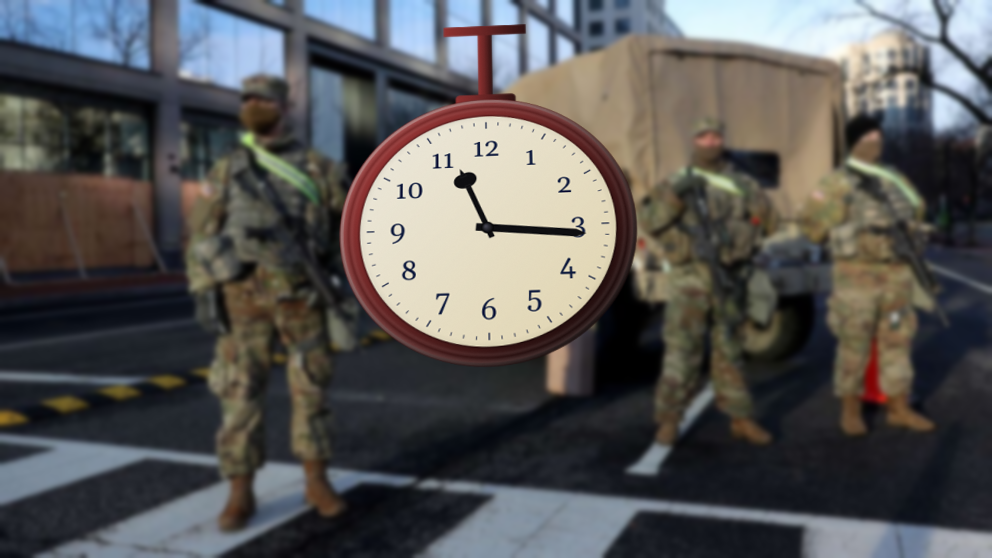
h=11 m=16
